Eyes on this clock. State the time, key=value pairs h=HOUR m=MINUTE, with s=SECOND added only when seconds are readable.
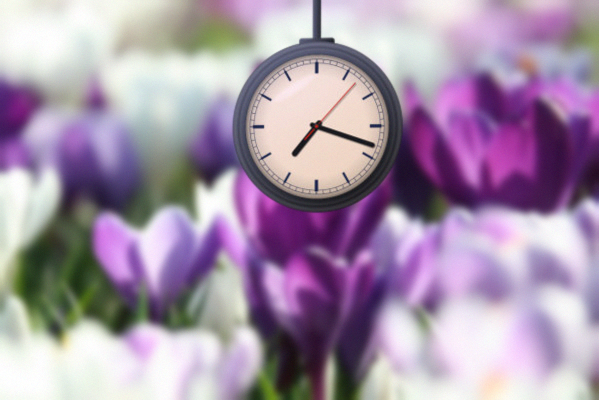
h=7 m=18 s=7
